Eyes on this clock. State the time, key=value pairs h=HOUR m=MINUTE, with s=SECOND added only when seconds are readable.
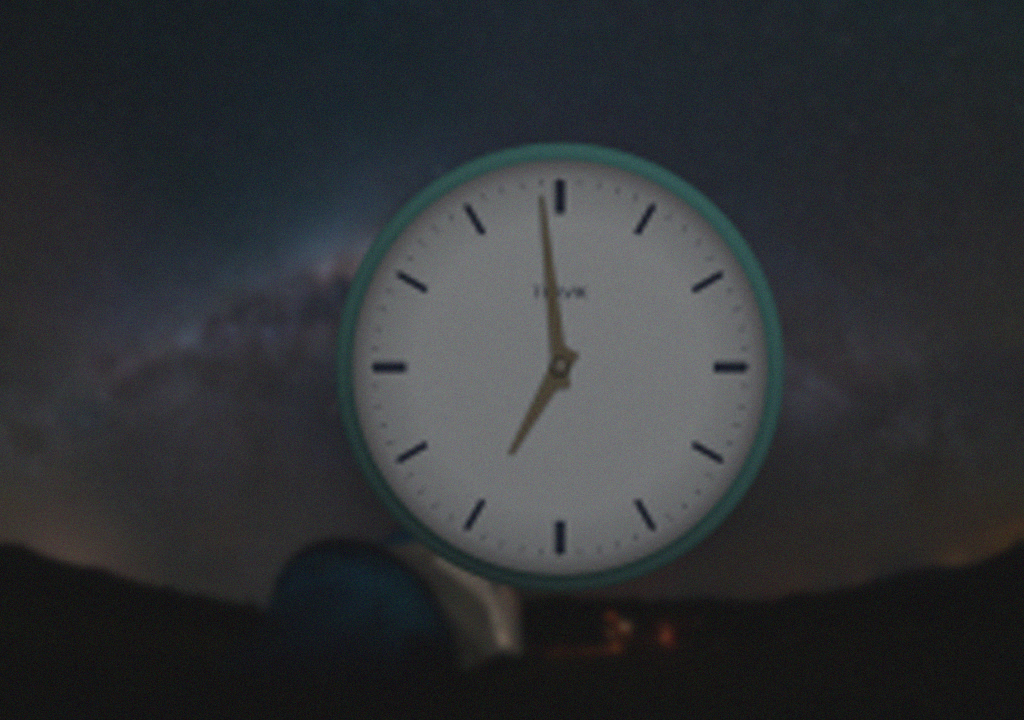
h=6 m=59
